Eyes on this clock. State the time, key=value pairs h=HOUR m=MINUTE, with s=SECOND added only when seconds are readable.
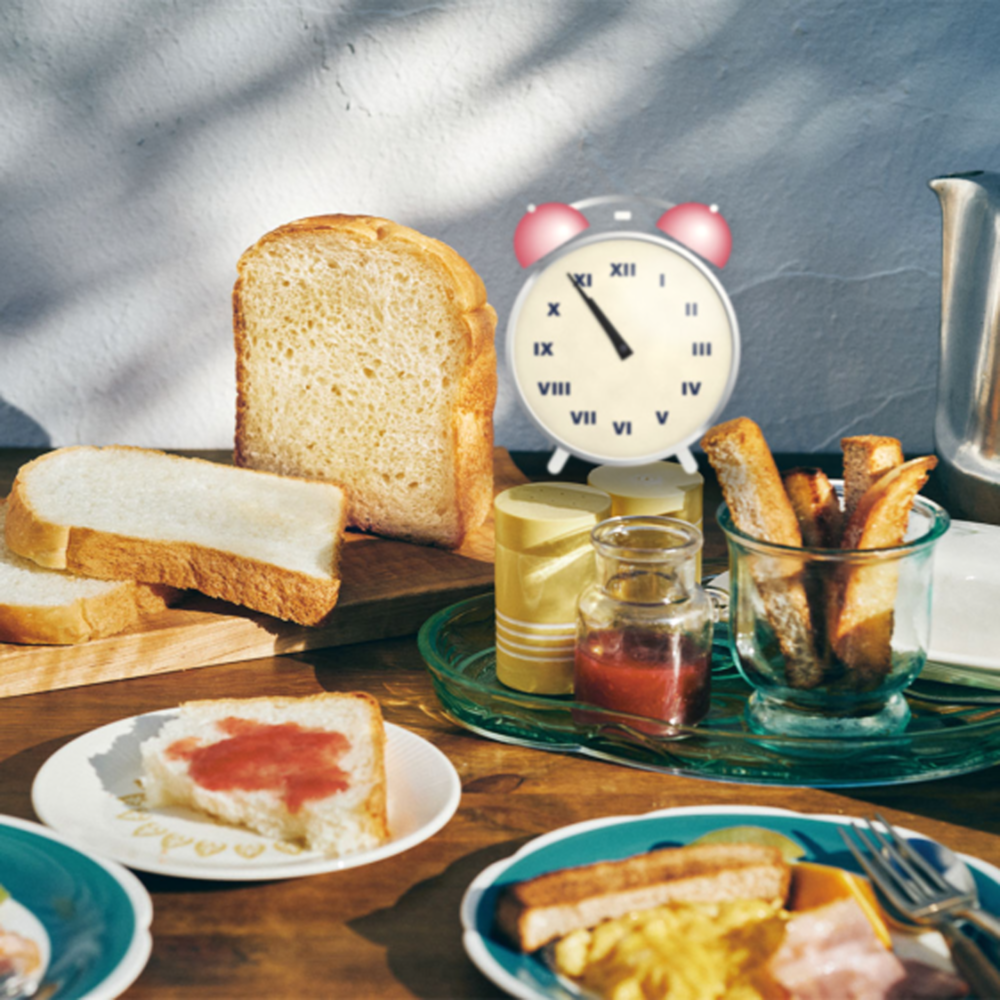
h=10 m=54
